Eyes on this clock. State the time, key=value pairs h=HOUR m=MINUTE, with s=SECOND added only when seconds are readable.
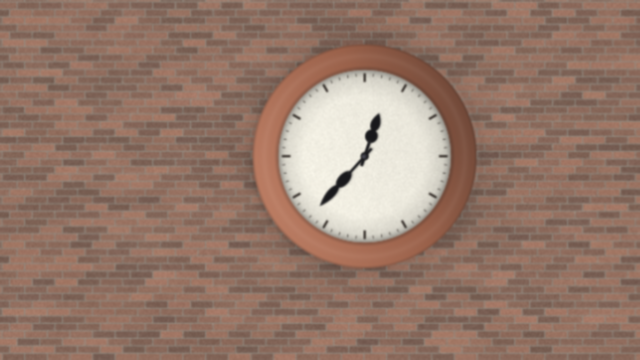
h=12 m=37
